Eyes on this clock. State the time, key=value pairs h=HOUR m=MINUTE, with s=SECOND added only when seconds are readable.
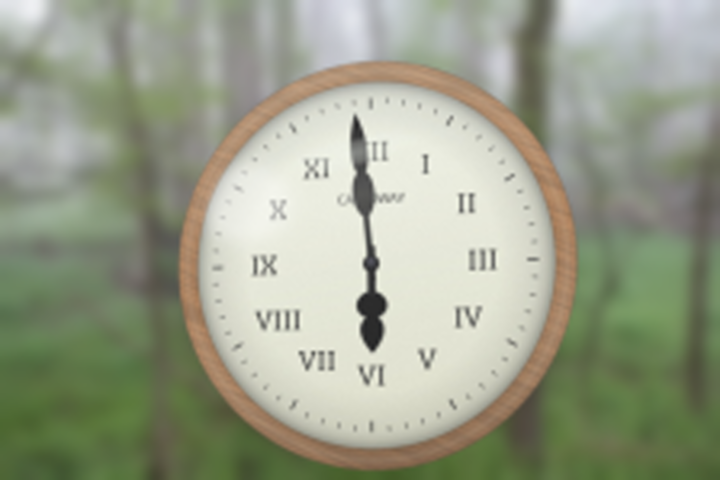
h=5 m=59
